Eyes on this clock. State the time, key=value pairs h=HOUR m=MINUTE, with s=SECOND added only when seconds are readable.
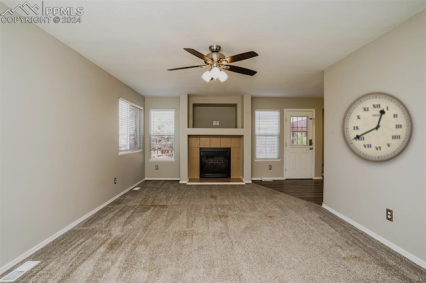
h=12 m=41
